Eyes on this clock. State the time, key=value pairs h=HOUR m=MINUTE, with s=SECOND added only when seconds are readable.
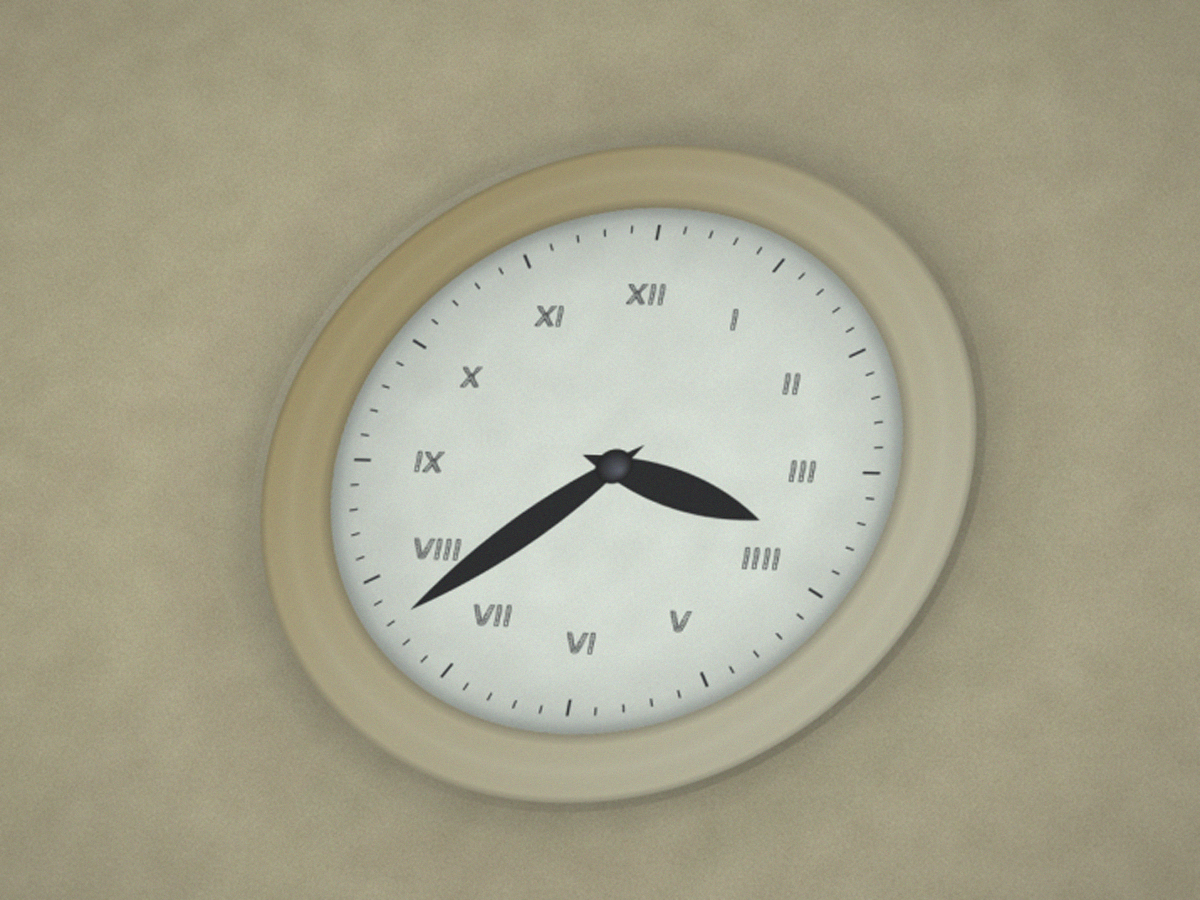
h=3 m=38
